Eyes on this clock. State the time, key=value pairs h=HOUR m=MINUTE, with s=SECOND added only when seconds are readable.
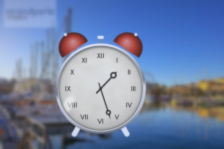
h=1 m=27
